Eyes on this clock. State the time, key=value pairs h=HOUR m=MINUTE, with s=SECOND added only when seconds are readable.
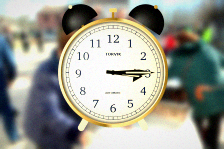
h=3 m=15
